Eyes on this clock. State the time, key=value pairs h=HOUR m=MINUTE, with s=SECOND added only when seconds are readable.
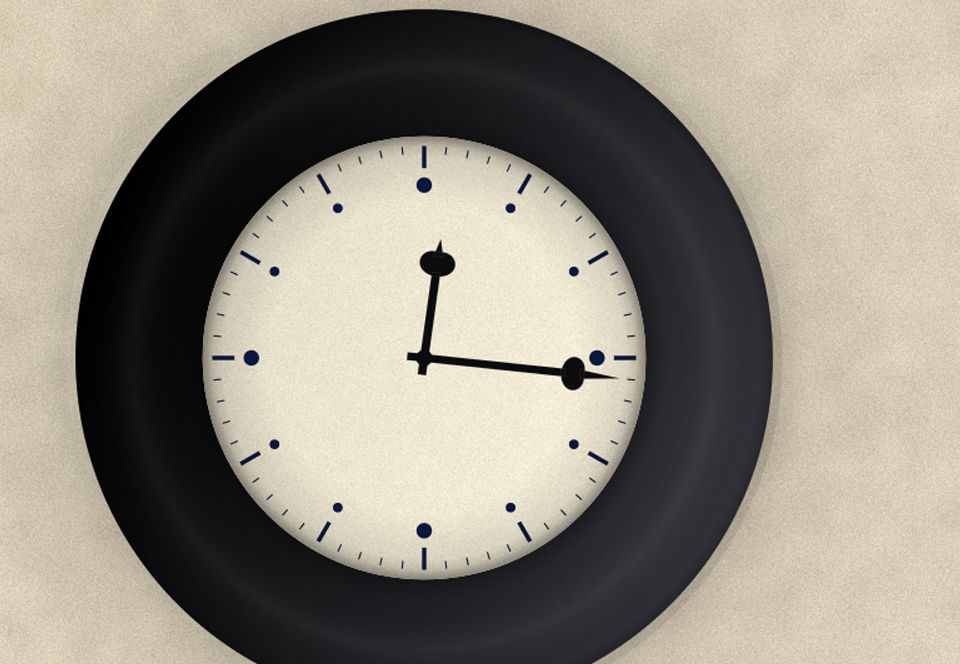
h=12 m=16
